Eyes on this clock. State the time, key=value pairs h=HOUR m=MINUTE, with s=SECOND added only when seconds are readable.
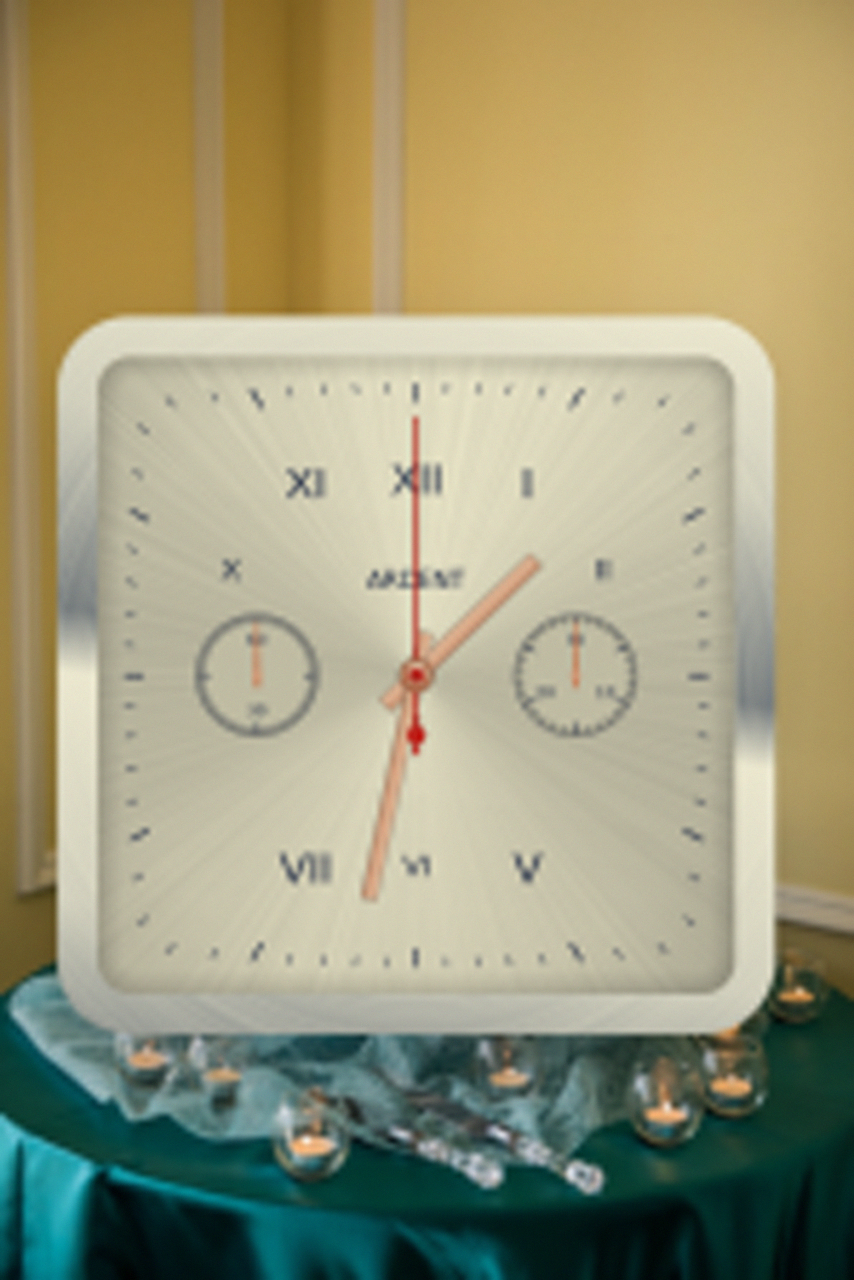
h=1 m=32
